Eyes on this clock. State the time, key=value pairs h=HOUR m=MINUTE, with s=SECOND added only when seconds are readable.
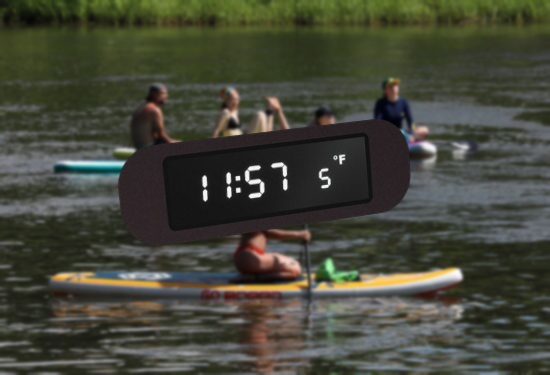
h=11 m=57
